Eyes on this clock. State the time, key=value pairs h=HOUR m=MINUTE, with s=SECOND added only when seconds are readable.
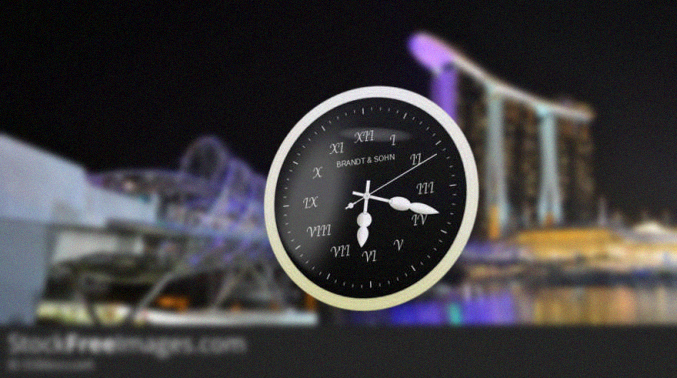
h=6 m=18 s=11
